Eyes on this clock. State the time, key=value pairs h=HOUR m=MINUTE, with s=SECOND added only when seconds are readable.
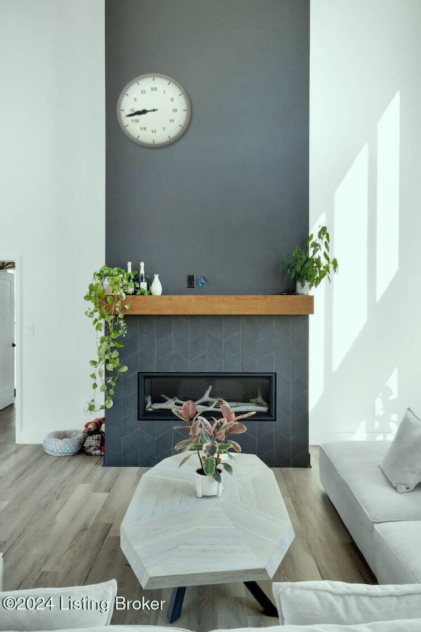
h=8 m=43
